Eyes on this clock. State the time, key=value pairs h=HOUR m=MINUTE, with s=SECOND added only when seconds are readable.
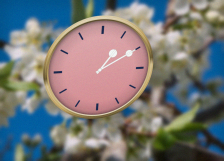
h=1 m=10
